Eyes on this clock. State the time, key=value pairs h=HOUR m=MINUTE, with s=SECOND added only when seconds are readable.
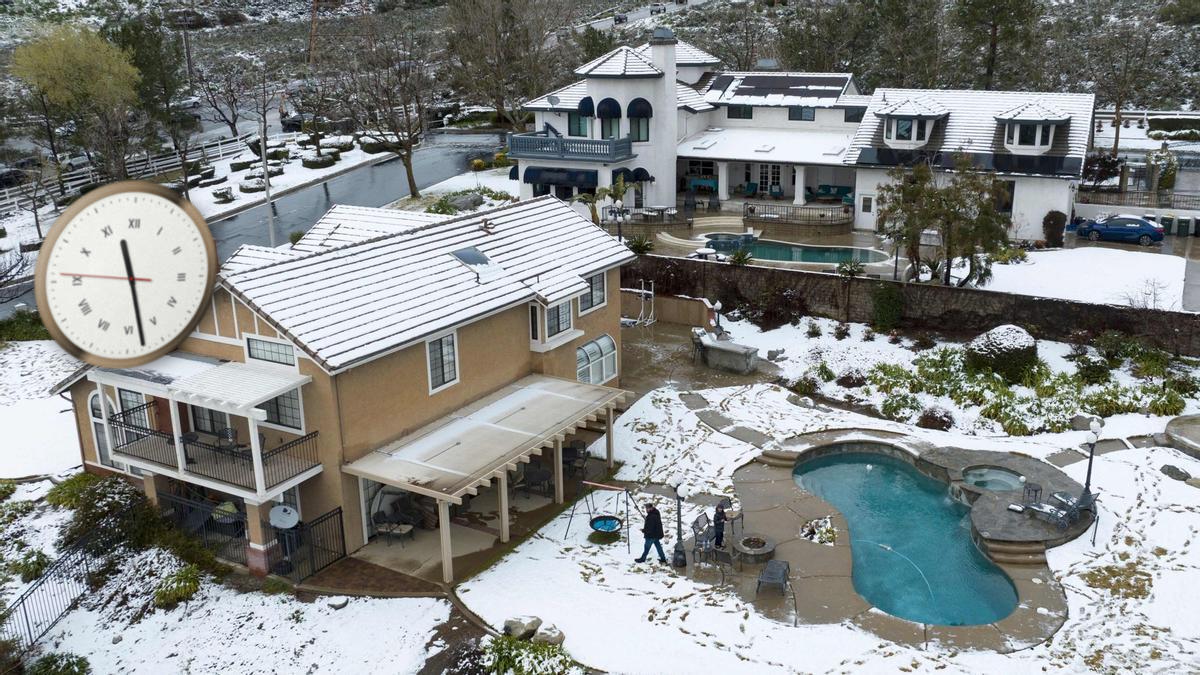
h=11 m=27 s=46
